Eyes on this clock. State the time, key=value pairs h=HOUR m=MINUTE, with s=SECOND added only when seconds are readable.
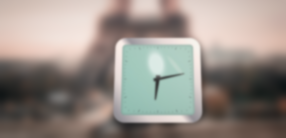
h=6 m=13
